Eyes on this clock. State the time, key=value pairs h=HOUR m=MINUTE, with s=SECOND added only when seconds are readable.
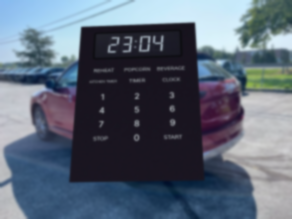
h=23 m=4
